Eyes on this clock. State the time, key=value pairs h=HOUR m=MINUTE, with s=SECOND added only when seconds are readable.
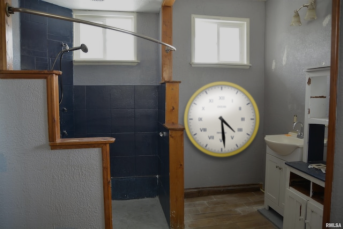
h=4 m=29
